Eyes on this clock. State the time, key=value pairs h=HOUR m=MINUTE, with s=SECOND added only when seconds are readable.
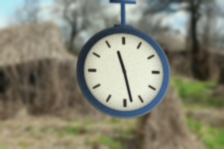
h=11 m=28
